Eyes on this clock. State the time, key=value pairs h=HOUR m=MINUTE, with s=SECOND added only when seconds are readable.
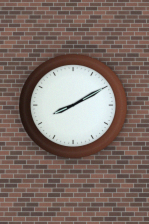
h=8 m=10
